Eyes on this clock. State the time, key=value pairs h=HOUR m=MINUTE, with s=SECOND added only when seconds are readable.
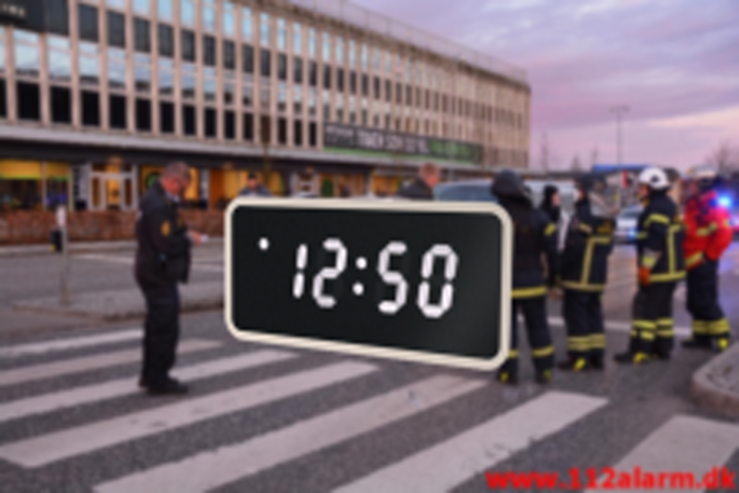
h=12 m=50
